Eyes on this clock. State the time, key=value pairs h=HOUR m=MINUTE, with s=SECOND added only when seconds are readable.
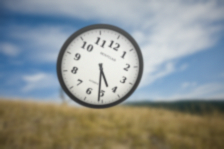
h=4 m=26
